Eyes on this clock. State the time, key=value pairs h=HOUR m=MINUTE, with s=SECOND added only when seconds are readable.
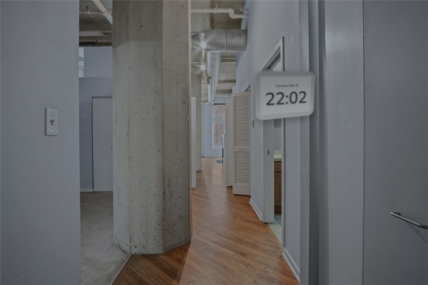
h=22 m=2
